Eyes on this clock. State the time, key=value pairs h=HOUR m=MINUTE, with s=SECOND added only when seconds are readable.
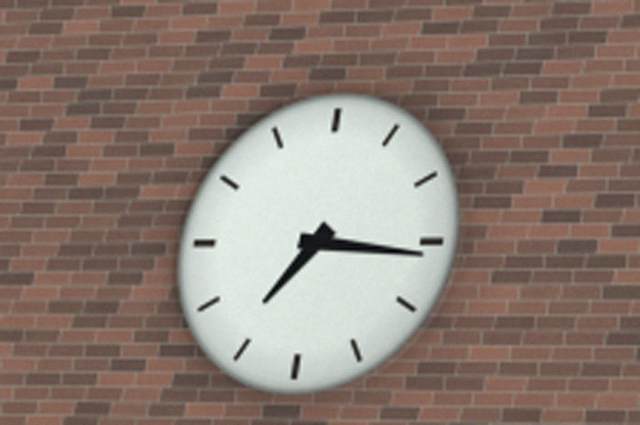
h=7 m=16
